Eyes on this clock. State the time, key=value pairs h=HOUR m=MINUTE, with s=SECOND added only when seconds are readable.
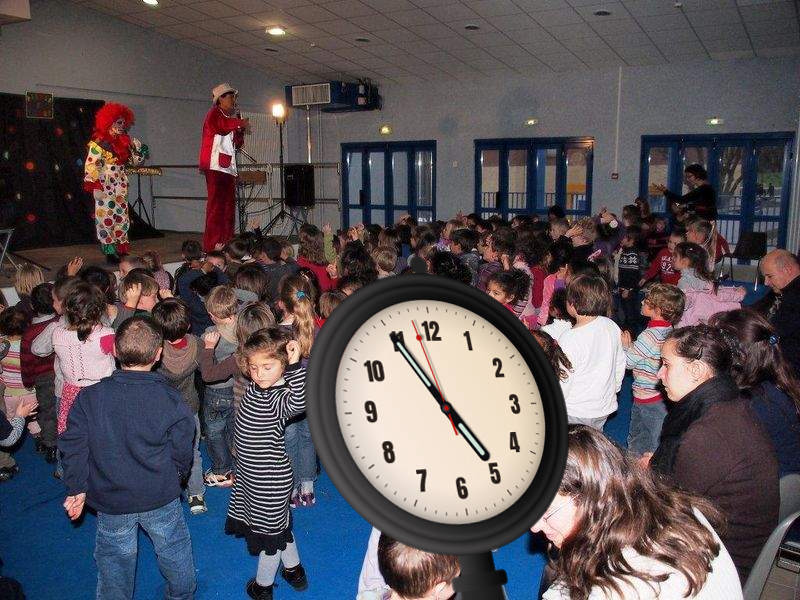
h=4 m=54 s=58
